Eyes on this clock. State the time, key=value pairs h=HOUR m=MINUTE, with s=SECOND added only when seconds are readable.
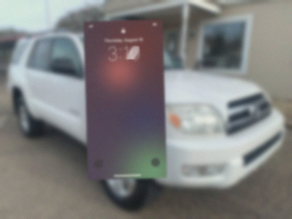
h=3 m=10
